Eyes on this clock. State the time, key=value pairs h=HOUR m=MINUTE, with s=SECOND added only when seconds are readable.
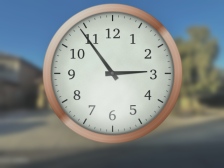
h=2 m=54
